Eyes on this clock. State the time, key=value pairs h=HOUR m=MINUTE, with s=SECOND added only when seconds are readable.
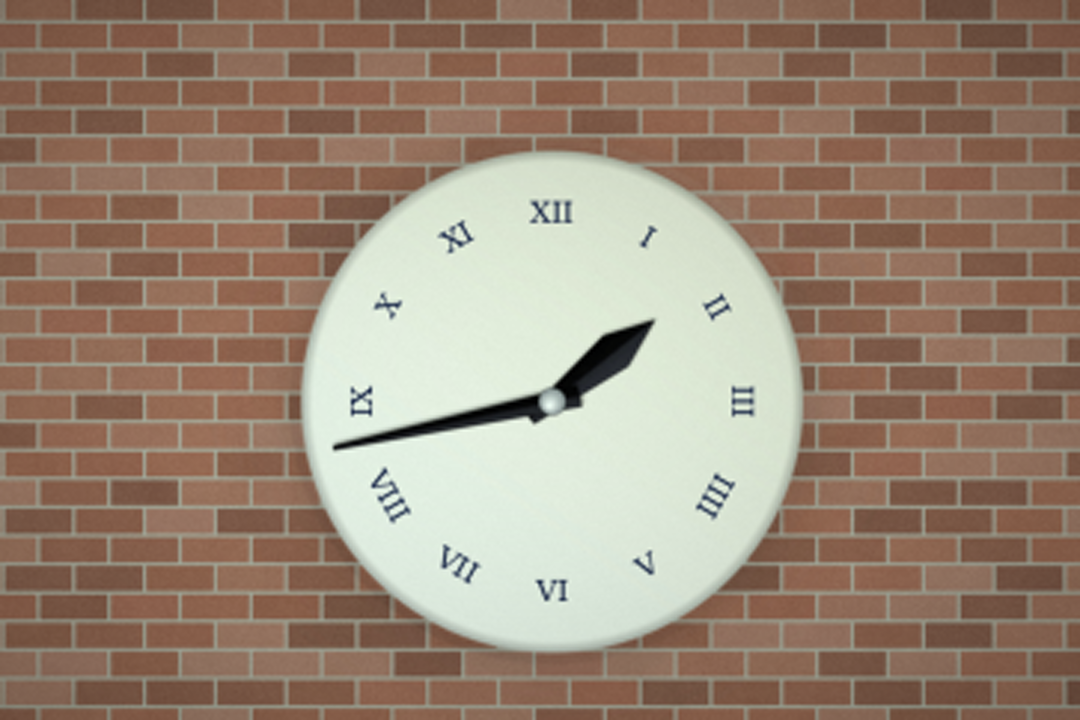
h=1 m=43
